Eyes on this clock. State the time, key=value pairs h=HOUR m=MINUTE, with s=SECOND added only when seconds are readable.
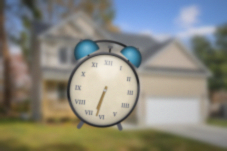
h=6 m=32
